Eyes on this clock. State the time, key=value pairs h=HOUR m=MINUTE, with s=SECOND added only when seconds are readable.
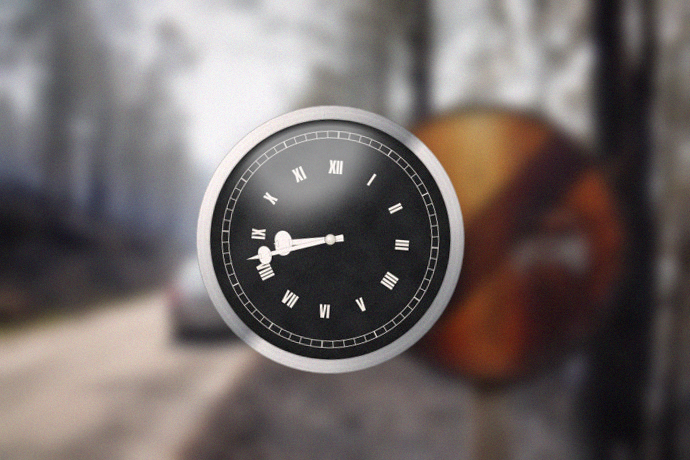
h=8 m=42
